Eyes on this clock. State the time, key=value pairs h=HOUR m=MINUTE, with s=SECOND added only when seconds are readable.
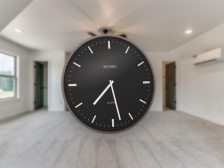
h=7 m=28
